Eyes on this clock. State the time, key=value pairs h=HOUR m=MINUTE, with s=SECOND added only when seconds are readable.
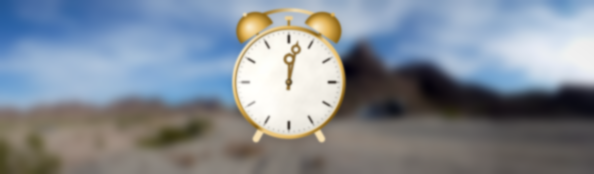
h=12 m=2
